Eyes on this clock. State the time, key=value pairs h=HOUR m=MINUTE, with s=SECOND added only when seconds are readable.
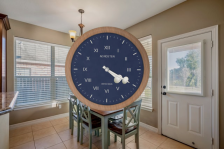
h=4 m=20
